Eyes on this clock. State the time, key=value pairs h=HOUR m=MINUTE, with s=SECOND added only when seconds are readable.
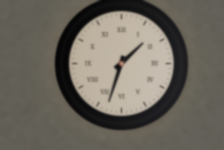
h=1 m=33
